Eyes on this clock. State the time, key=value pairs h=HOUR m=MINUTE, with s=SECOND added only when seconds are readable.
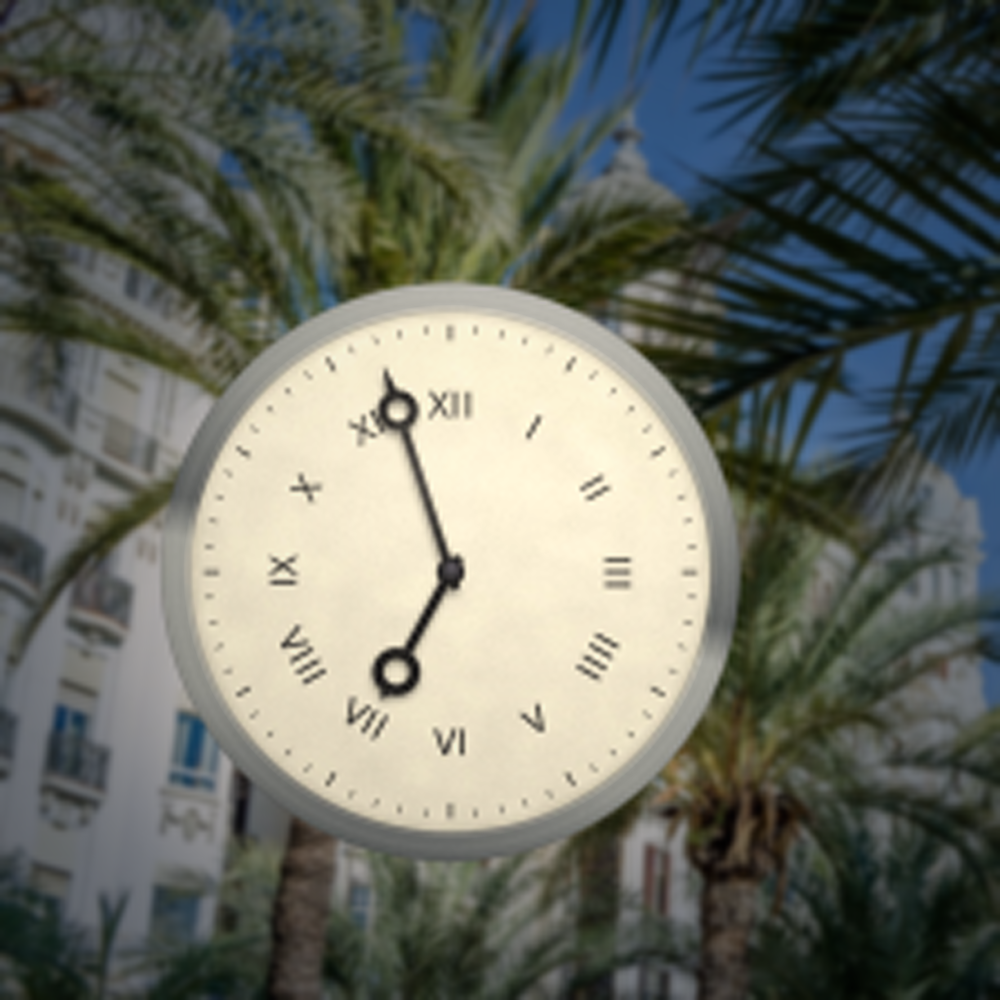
h=6 m=57
